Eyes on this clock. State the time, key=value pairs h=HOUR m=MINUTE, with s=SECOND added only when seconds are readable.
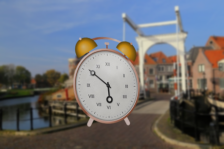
h=5 m=51
